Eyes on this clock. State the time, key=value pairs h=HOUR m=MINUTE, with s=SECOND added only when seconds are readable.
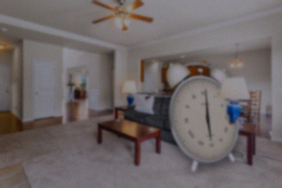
h=6 m=1
